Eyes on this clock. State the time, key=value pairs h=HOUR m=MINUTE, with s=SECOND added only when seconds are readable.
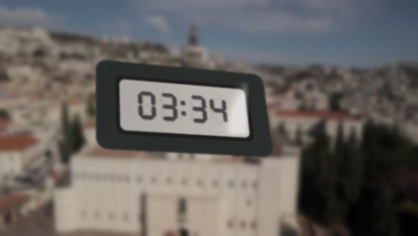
h=3 m=34
